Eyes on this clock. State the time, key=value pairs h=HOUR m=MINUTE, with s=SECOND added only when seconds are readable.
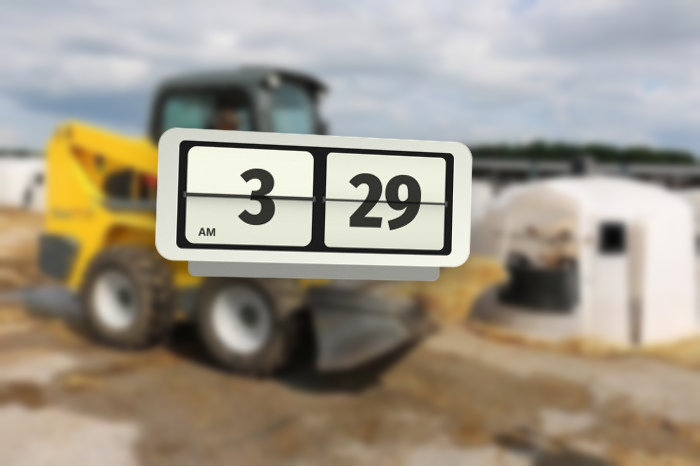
h=3 m=29
